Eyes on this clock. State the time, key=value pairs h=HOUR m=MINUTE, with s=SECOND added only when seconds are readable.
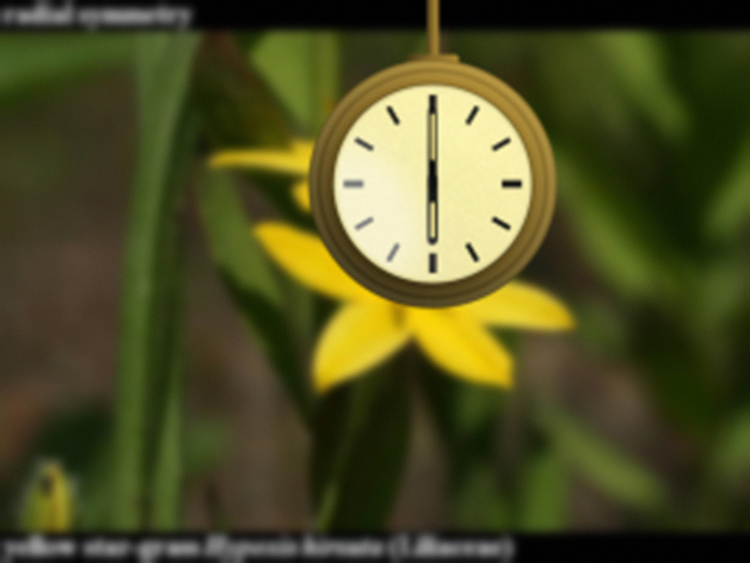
h=6 m=0
